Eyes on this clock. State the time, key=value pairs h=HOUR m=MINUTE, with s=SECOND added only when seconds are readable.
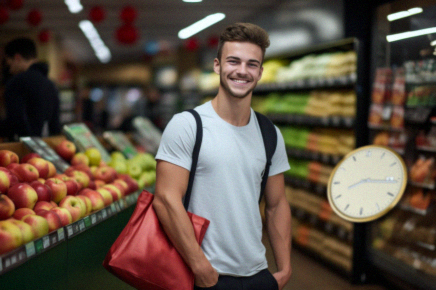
h=8 m=16
